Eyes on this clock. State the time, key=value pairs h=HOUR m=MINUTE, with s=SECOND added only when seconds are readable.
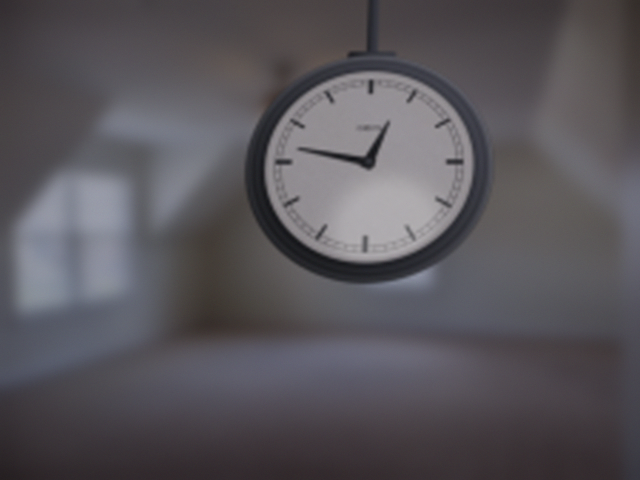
h=12 m=47
